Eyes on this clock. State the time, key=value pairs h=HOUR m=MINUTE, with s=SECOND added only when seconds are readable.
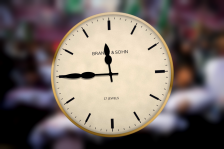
h=11 m=45
